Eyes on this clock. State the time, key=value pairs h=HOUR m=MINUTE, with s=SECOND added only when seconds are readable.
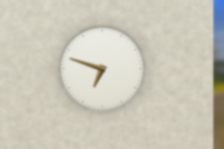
h=6 m=48
